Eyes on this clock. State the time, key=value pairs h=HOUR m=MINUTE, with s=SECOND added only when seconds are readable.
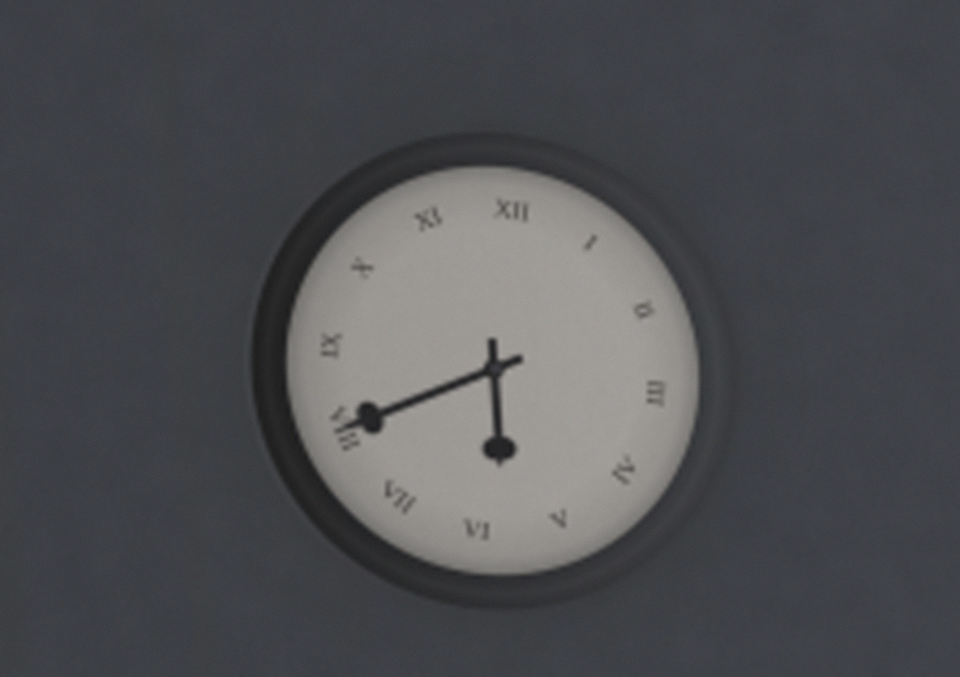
h=5 m=40
